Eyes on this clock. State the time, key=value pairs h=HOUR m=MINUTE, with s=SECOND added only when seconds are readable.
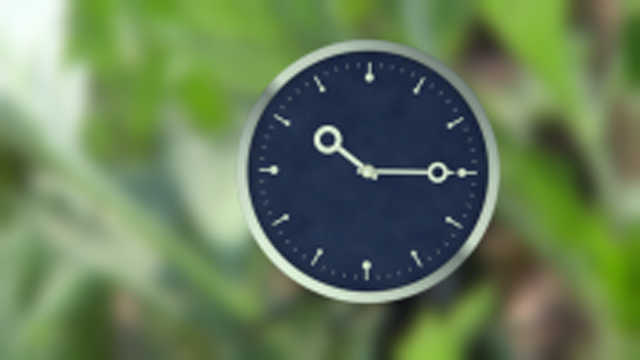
h=10 m=15
